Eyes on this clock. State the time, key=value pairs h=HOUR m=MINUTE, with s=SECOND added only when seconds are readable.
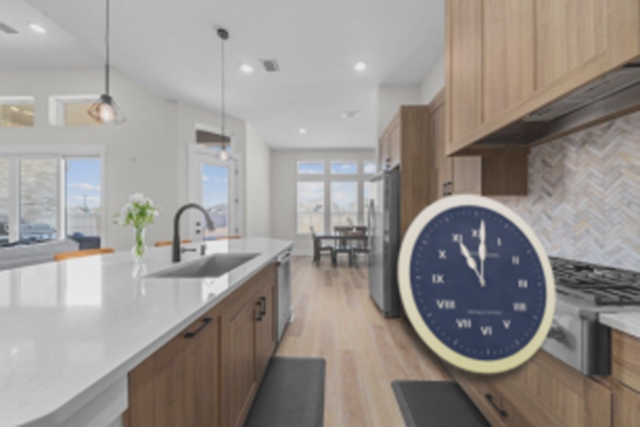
h=11 m=1
